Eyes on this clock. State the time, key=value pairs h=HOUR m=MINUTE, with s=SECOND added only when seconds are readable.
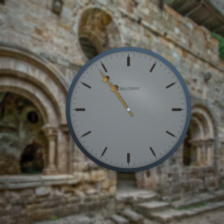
h=10 m=54
